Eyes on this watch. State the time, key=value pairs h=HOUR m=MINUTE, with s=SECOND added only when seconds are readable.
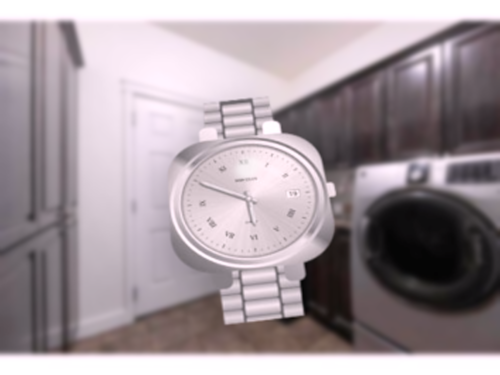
h=5 m=50
